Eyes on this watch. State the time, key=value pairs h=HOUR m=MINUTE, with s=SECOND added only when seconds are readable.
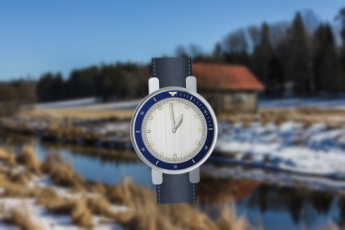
h=12 m=59
